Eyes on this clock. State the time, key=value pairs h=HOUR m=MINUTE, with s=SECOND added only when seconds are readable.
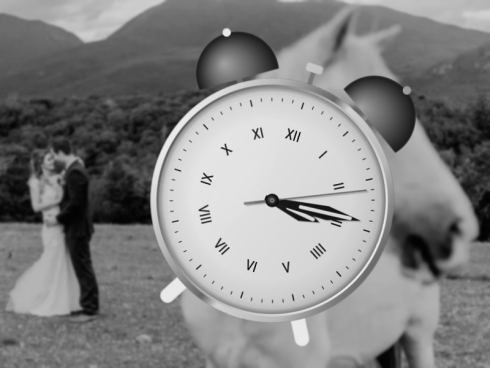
h=3 m=14 s=11
